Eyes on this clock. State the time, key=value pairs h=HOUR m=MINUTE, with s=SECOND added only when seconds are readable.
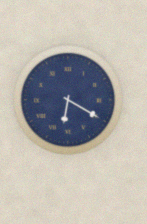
h=6 m=20
